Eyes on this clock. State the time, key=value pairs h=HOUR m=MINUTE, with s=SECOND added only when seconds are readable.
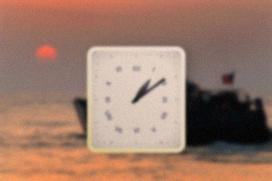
h=1 m=9
